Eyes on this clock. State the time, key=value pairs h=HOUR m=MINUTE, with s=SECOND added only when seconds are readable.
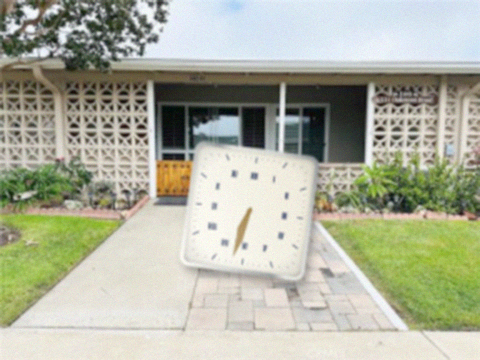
h=6 m=32
